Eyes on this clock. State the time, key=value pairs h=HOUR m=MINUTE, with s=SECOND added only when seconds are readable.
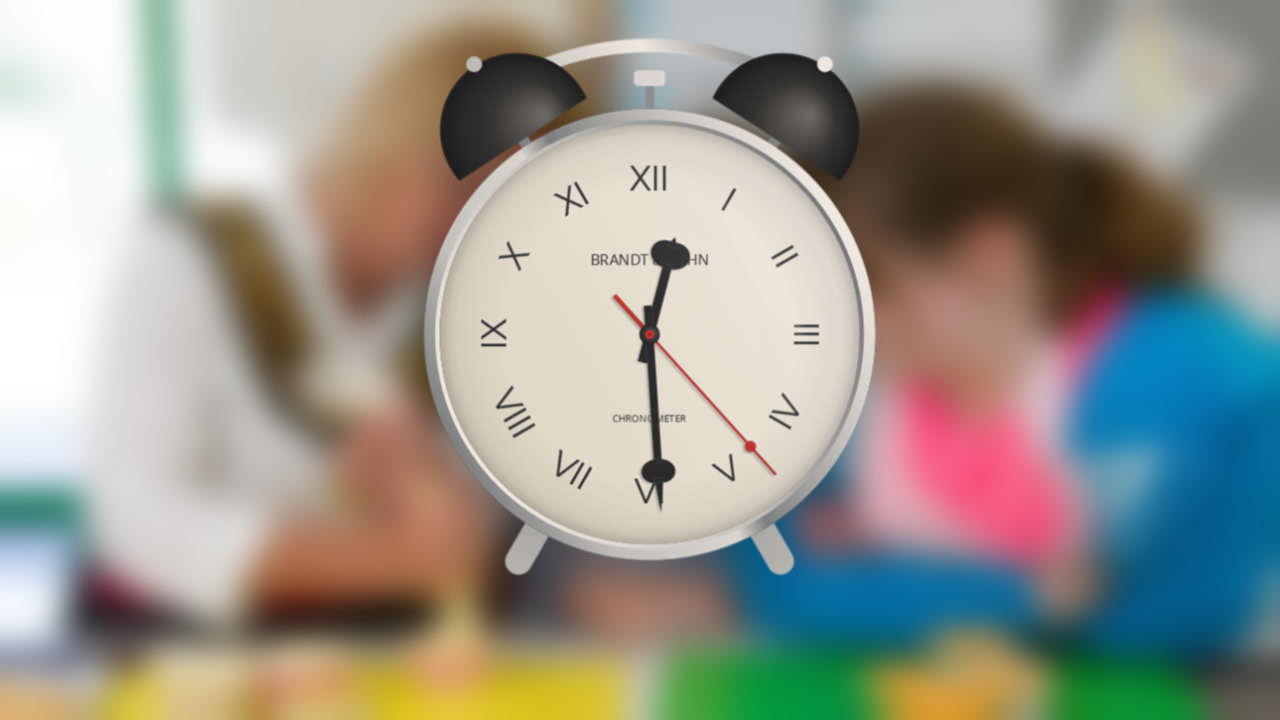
h=12 m=29 s=23
